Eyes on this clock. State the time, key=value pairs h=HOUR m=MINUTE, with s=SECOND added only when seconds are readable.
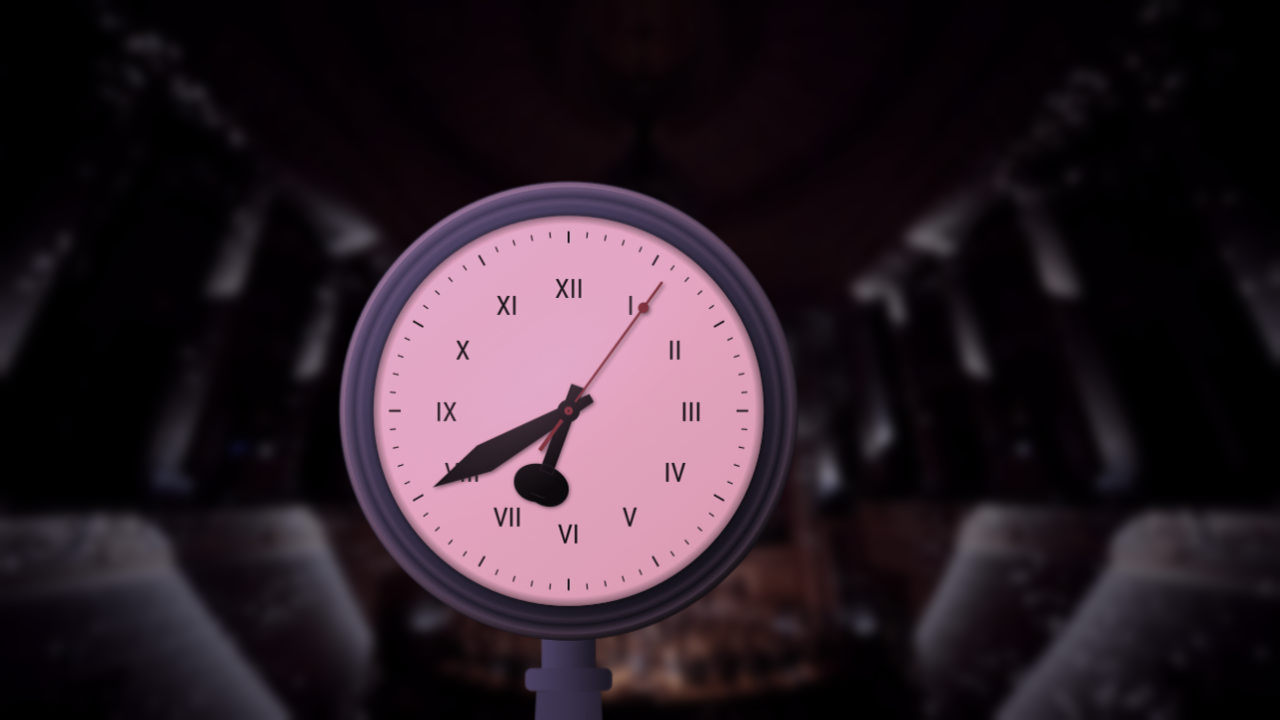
h=6 m=40 s=6
